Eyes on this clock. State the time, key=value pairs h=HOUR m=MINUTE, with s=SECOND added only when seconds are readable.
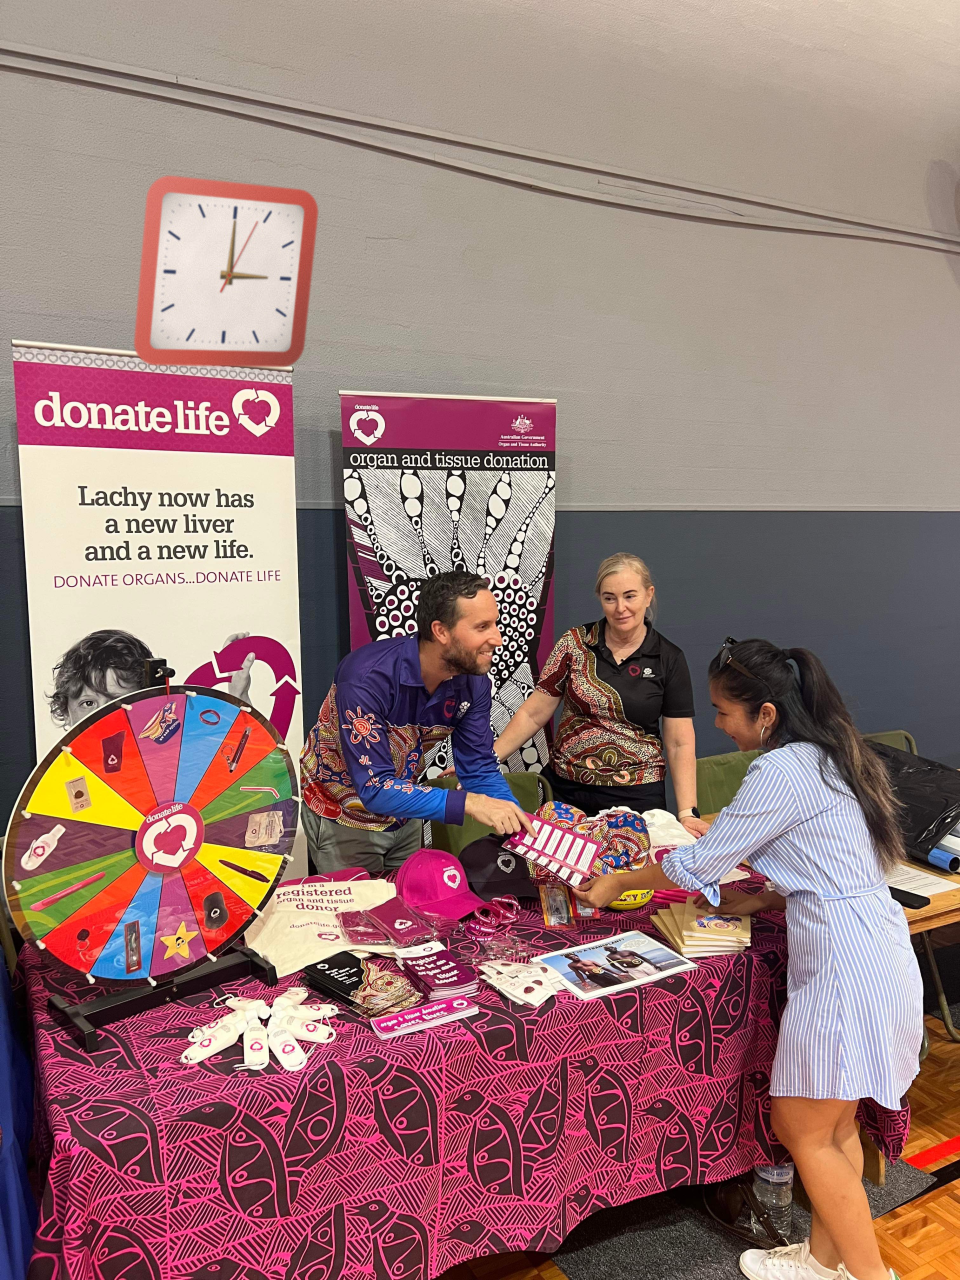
h=3 m=0 s=4
